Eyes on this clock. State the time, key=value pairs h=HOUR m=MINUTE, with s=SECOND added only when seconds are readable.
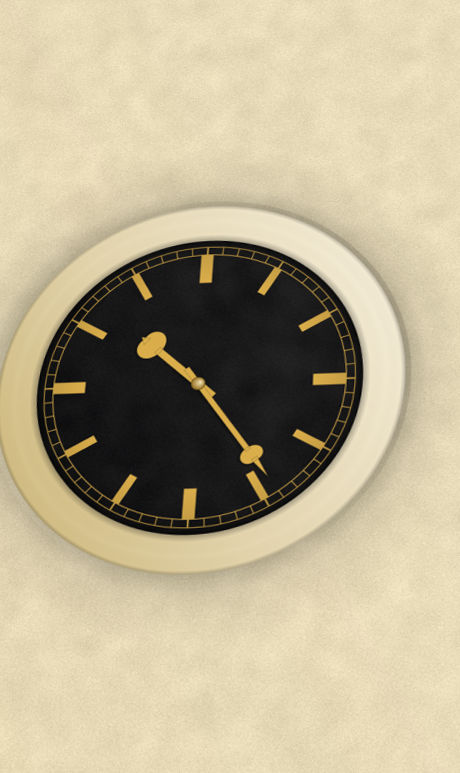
h=10 m=24
